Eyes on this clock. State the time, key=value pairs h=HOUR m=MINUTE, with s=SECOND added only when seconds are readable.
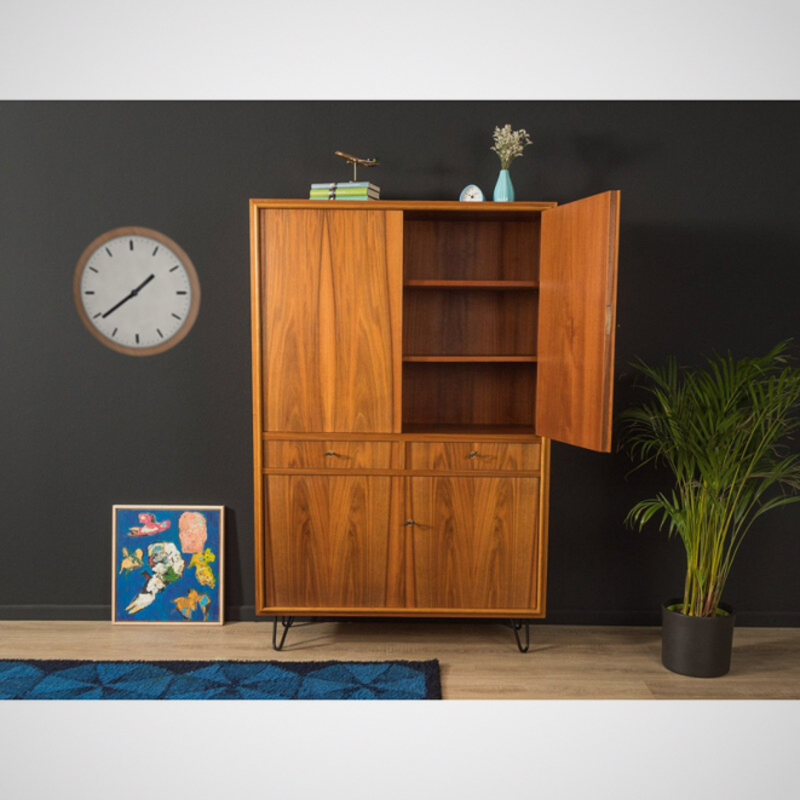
h=1 m=39
